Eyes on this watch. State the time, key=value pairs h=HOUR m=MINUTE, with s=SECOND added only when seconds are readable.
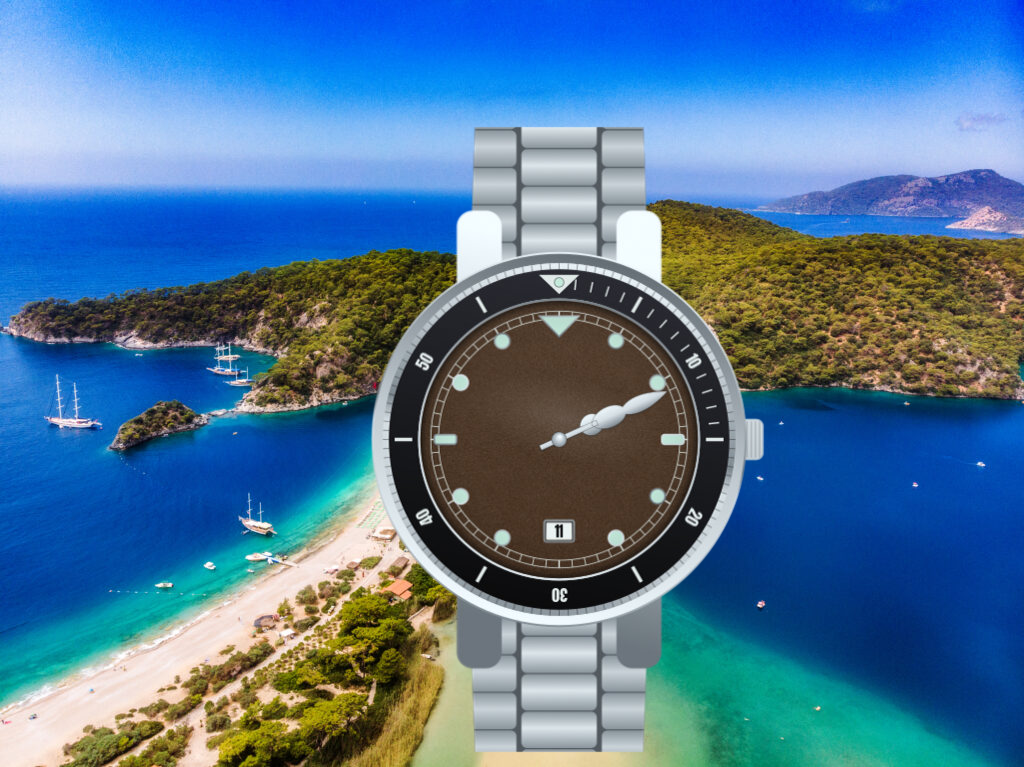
h=2 m=11
